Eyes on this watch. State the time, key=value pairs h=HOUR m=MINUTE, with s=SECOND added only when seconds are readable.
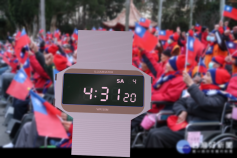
h=4 m=31 s=20
